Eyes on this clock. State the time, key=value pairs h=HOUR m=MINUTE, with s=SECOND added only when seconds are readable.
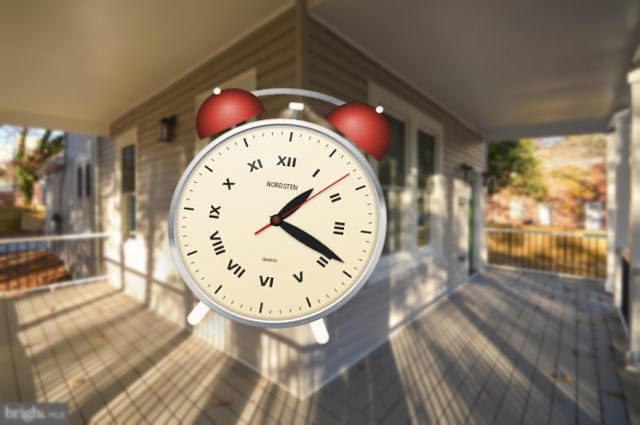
h=1 m=19 s=8
